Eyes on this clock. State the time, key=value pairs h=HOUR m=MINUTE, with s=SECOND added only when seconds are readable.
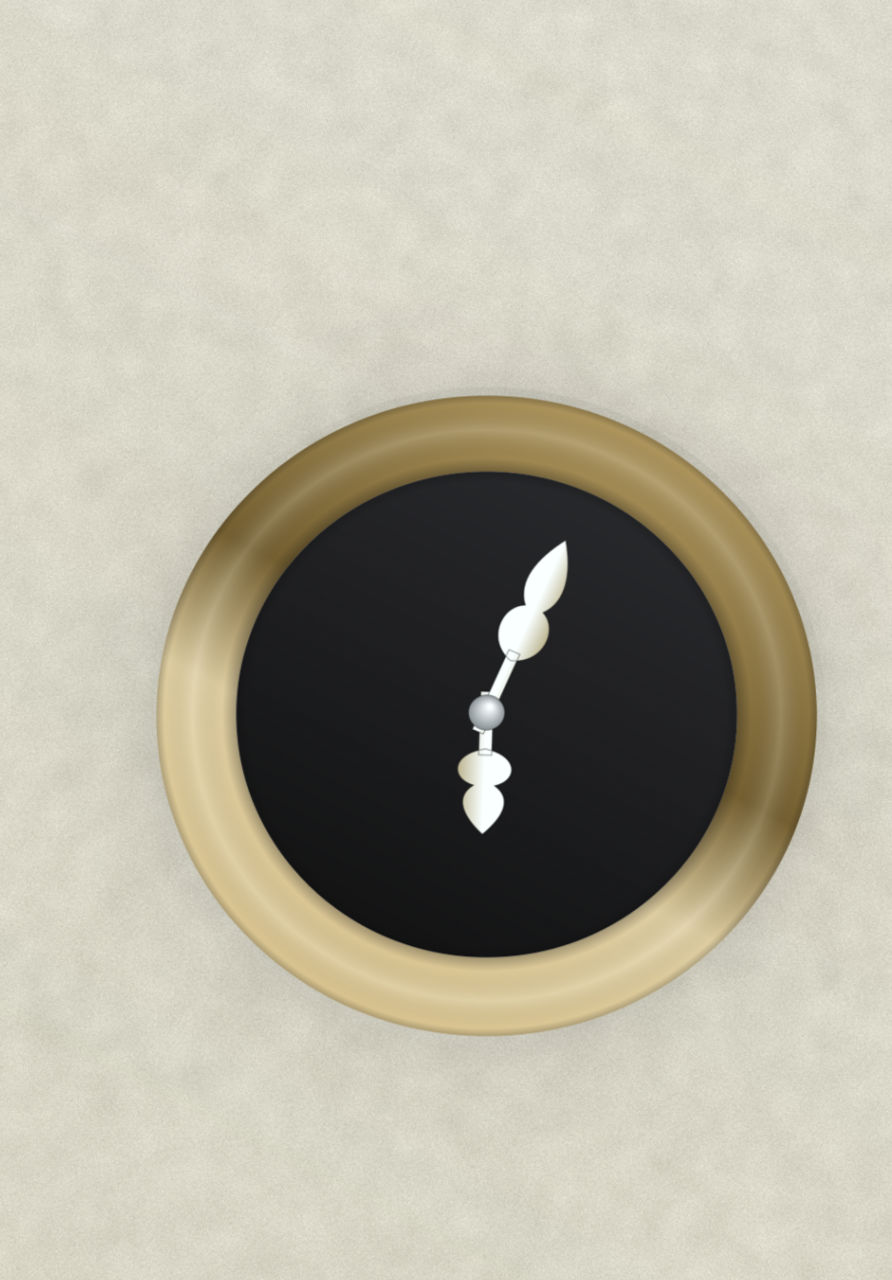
h=6 m=4
